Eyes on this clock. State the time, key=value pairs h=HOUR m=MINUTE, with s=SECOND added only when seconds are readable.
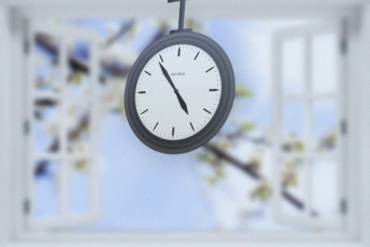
h=4 m=54
